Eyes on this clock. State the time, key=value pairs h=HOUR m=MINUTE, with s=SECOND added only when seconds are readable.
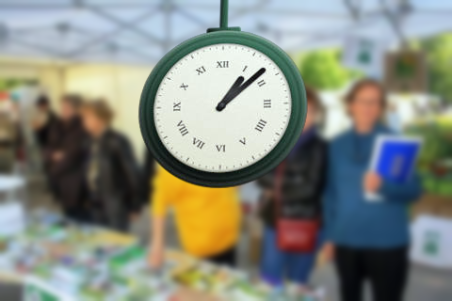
h=1 m=8
